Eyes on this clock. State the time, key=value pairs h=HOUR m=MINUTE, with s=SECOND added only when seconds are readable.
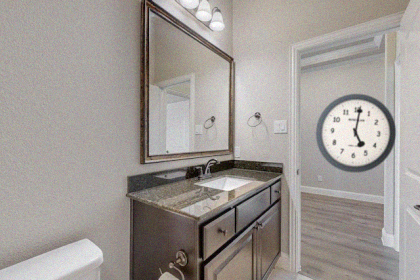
h=5 m=1
